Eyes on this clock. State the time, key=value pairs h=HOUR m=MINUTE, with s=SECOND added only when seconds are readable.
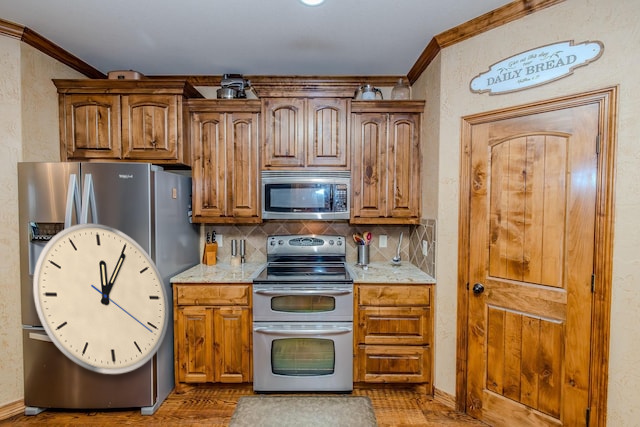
h=12 m=5 s=21
